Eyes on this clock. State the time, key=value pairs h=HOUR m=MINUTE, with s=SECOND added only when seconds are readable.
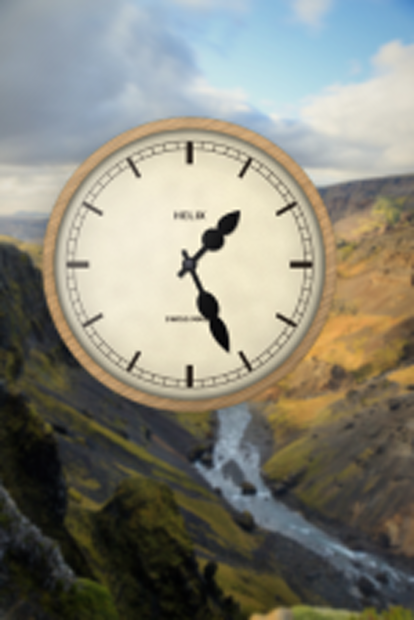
h=1 m=26
